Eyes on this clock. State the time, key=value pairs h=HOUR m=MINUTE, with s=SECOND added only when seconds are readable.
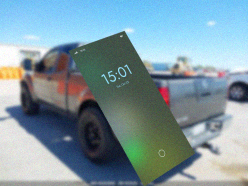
h=15 m=1
